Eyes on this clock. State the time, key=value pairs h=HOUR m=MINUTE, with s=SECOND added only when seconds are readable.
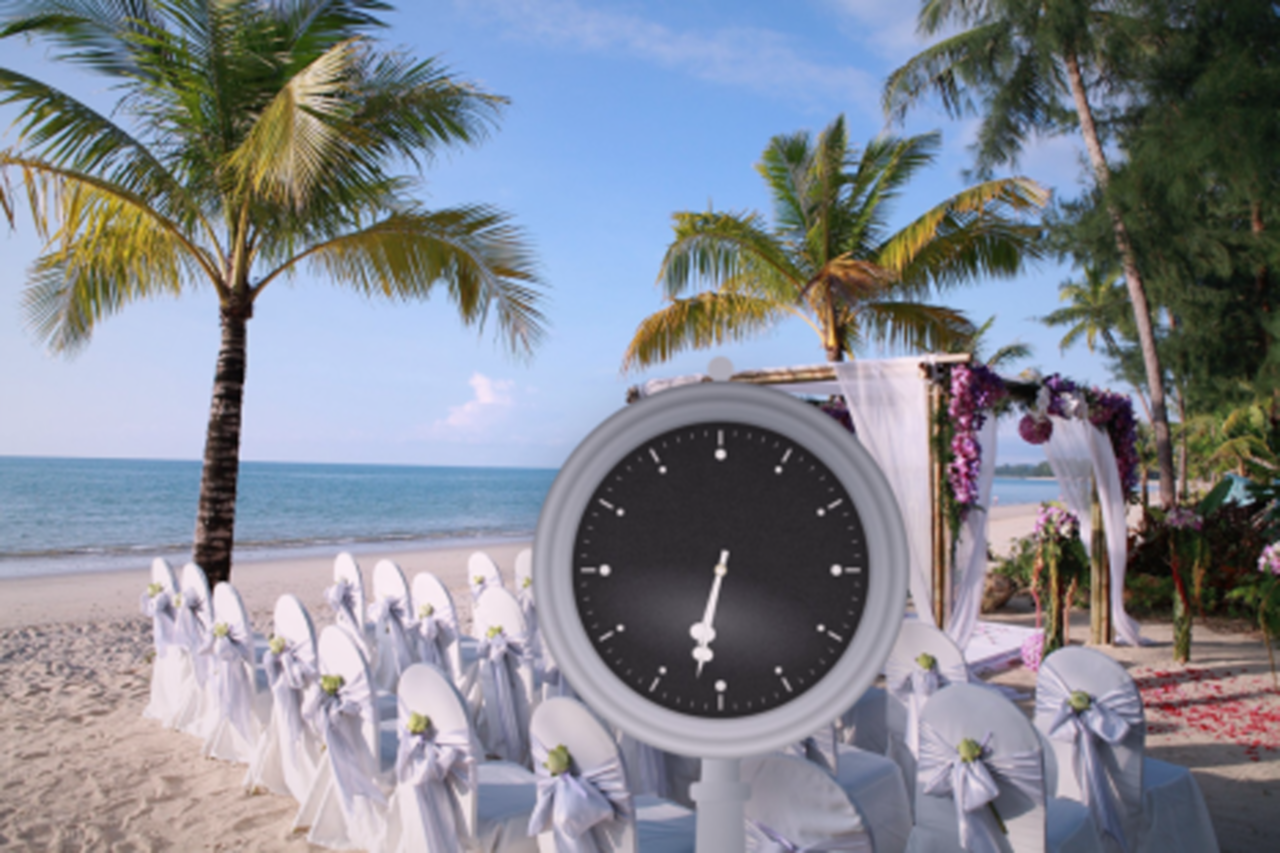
h=6 m=32
